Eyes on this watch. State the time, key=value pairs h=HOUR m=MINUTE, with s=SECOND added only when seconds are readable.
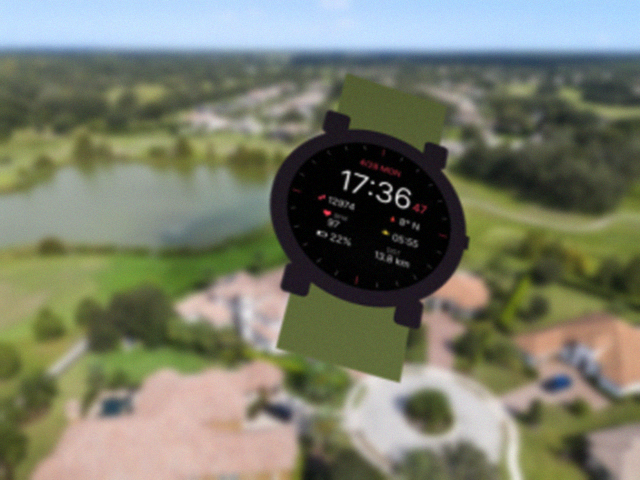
h=17 m=36
